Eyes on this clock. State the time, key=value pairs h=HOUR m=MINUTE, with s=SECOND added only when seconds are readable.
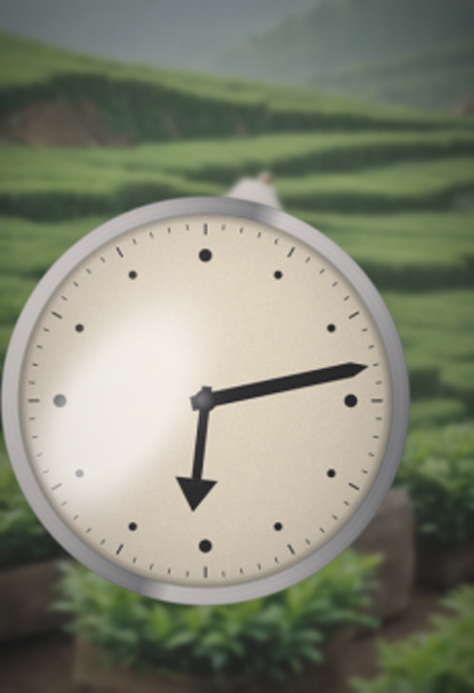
h=6 m=13
